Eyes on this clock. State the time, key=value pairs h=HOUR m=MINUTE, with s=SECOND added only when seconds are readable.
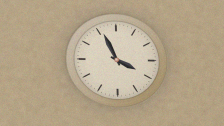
h=3 m=56
